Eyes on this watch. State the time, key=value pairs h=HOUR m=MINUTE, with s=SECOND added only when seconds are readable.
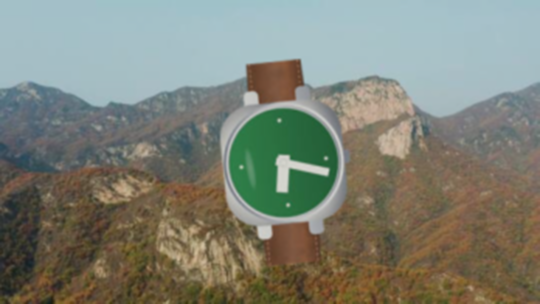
h=6 m=18
